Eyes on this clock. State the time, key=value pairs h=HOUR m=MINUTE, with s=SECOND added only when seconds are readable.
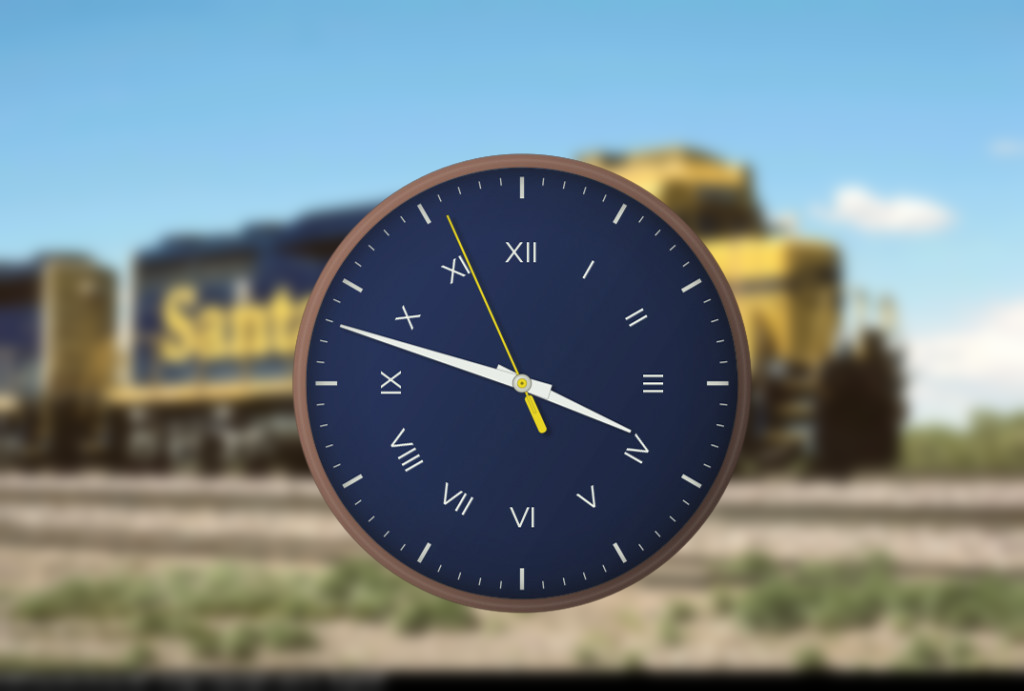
h=3 m=47 s=56
